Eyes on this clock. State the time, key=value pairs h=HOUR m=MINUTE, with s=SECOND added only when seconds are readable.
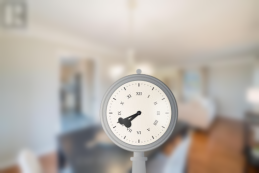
h=7 m=41
